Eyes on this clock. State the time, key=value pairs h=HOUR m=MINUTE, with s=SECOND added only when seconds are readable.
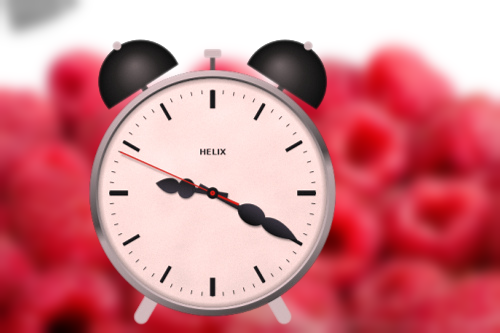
h=9 m=19 s=49
